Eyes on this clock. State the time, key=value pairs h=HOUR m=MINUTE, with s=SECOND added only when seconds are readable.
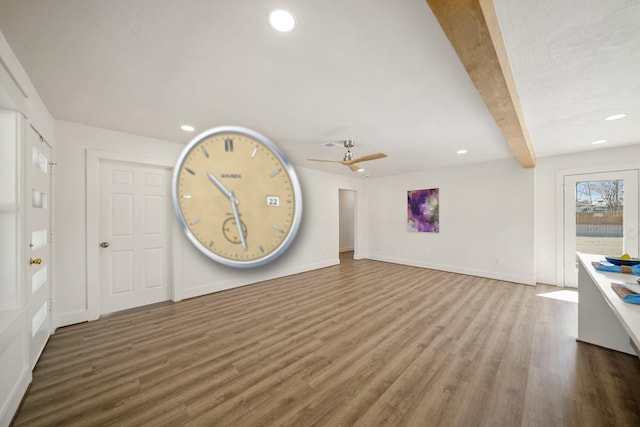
h=10 m=28
